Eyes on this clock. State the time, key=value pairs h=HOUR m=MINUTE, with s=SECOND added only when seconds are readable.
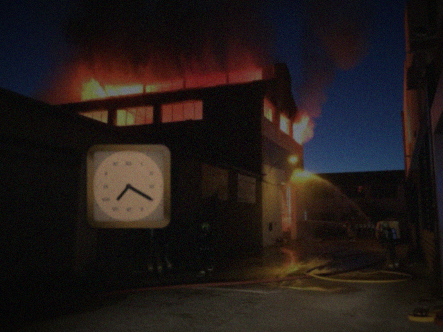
h=7 m=20
